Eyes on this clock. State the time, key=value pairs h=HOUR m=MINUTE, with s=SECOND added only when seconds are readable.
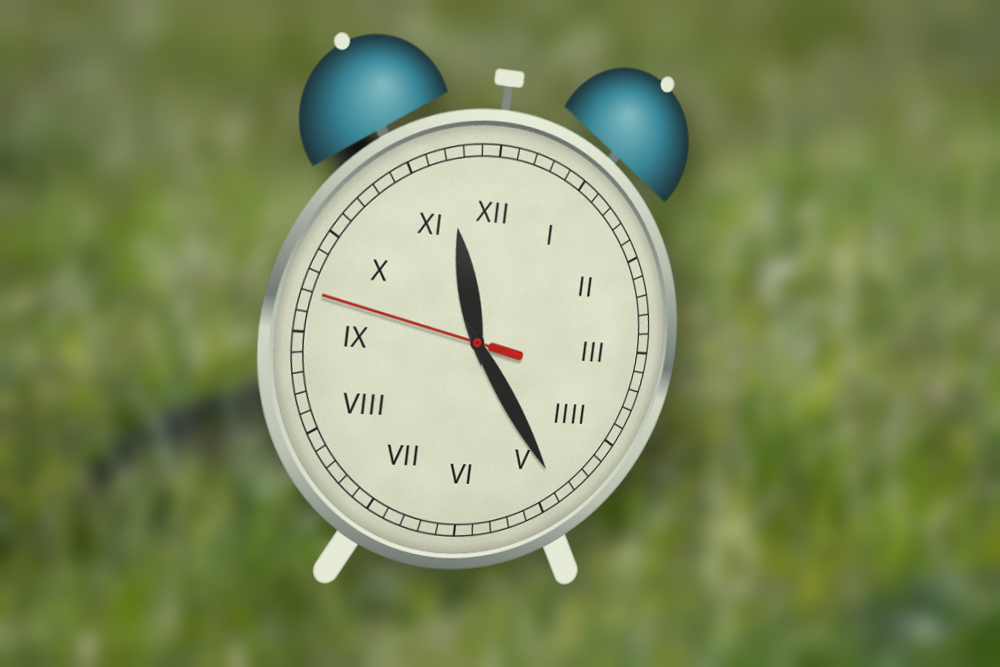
h=11 m=23 s=47
